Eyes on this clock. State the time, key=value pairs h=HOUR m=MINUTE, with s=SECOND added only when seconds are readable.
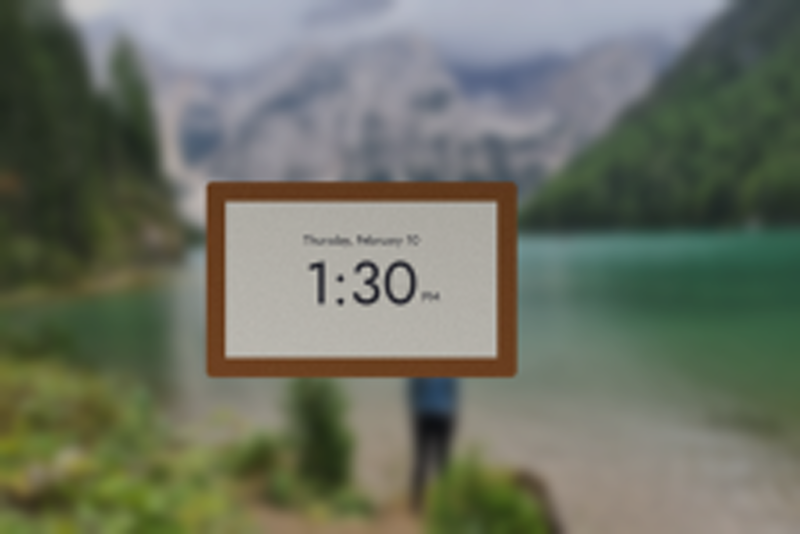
h=1 m=30
